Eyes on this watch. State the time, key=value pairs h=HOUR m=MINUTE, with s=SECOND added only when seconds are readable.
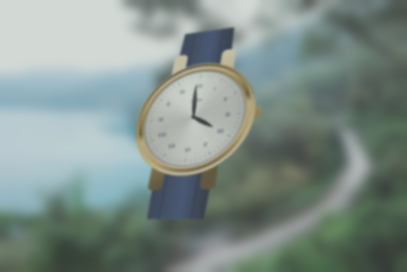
h=3 m=59
